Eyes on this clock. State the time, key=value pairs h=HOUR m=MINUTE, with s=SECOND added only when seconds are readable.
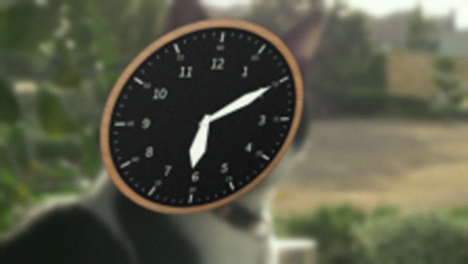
h=6 m=10
